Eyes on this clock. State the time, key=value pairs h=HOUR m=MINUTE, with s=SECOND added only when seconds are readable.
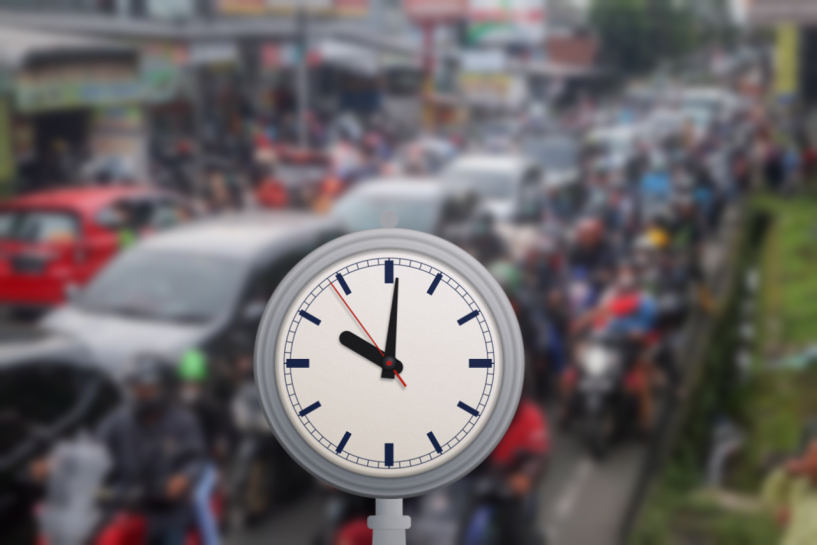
h=10 m=0 s=54
